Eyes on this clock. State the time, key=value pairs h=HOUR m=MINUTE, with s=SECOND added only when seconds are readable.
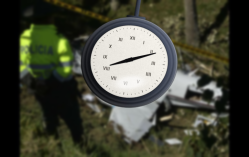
h=8 m=11
